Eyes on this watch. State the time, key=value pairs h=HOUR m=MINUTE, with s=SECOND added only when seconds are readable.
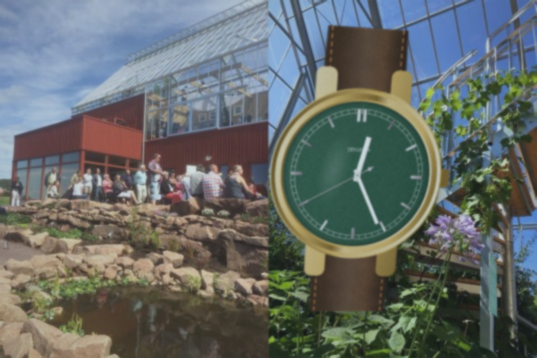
h=12 m=25 s=40
